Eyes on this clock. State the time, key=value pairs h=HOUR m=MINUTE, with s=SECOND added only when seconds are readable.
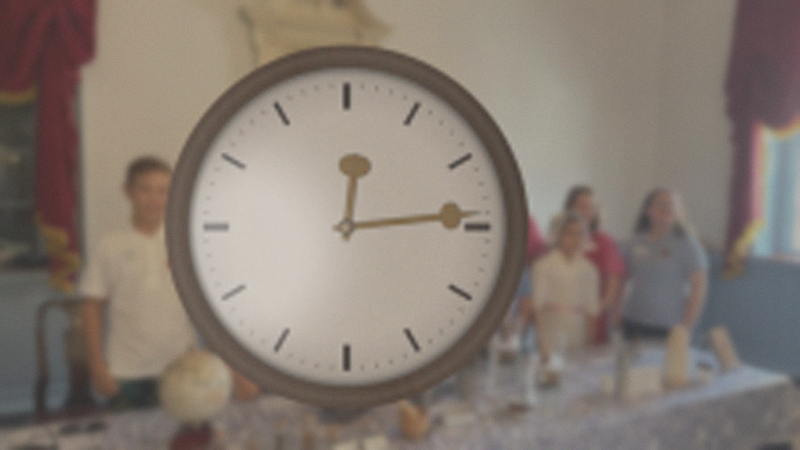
h=12 m=14
